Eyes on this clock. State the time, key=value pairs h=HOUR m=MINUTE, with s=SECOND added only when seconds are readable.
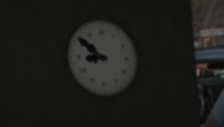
h=8 m=51
